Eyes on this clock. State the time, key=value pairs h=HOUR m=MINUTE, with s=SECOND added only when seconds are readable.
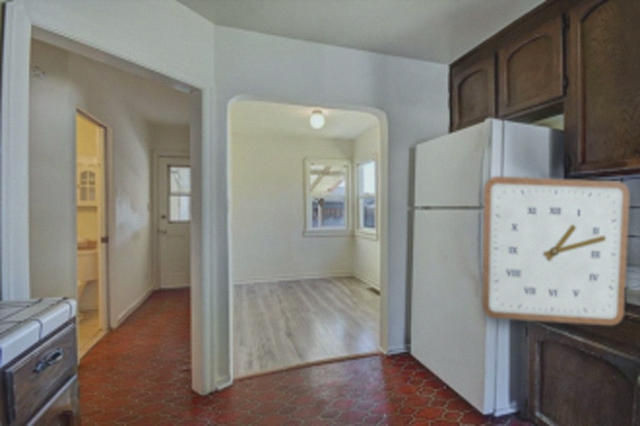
h=1 m=12
